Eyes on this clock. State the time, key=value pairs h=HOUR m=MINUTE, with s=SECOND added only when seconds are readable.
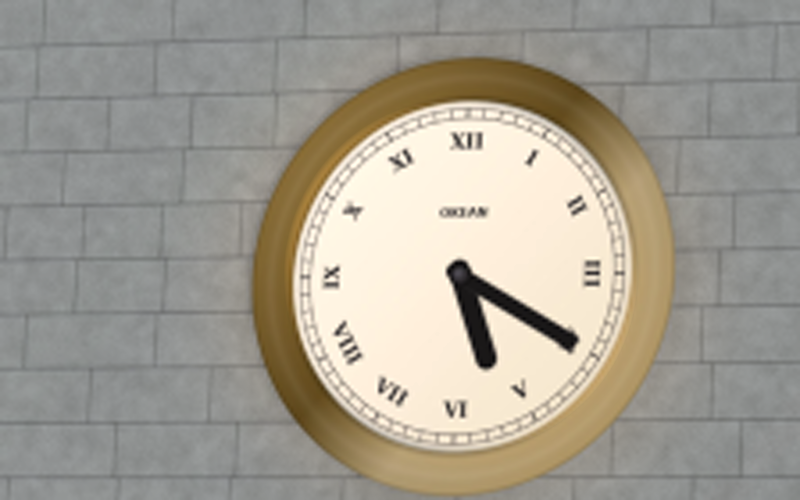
h=5 m=20
